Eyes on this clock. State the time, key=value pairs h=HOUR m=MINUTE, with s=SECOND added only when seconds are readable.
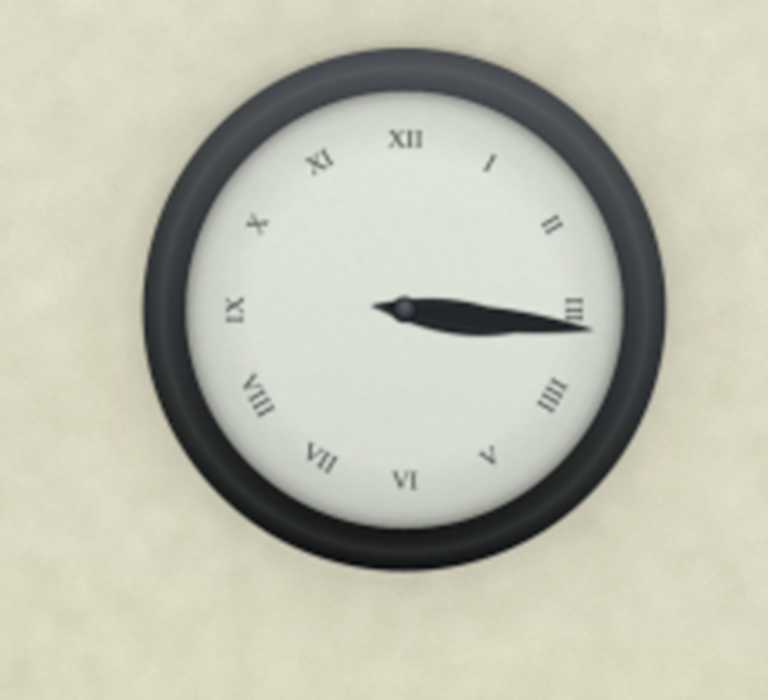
h=3 m=16
